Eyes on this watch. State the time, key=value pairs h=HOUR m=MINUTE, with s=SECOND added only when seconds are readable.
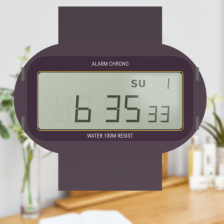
h=6 m=35 s=33
